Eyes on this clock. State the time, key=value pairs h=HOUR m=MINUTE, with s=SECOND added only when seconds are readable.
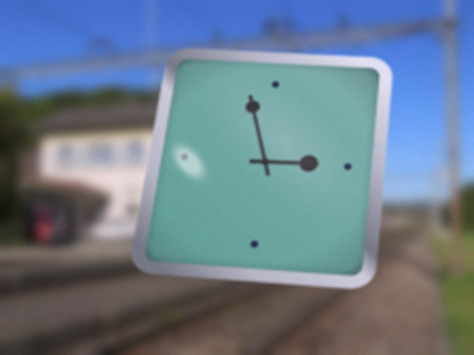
h=2 m=57
